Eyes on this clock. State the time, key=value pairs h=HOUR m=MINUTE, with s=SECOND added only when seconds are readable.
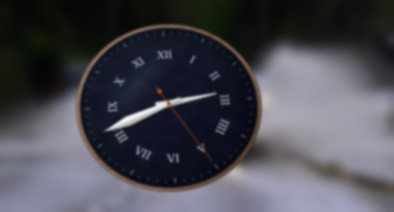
h=2 m=41 s=25
